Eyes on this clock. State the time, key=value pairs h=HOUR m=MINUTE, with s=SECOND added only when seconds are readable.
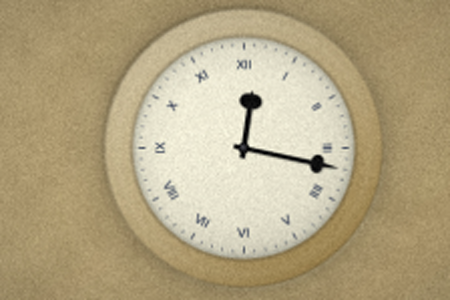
h=12 m=17
